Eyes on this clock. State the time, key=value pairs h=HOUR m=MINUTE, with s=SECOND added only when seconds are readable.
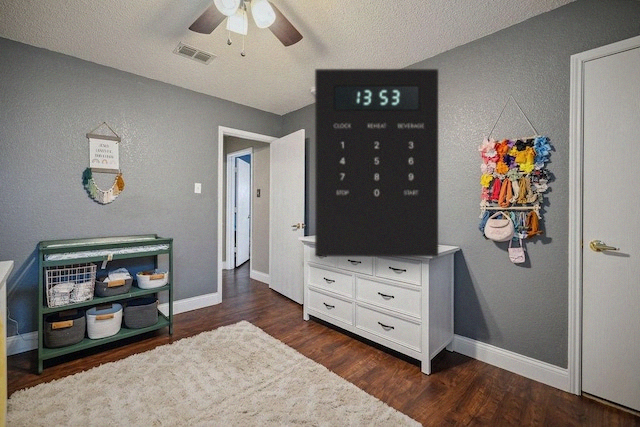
h=13 m=53
